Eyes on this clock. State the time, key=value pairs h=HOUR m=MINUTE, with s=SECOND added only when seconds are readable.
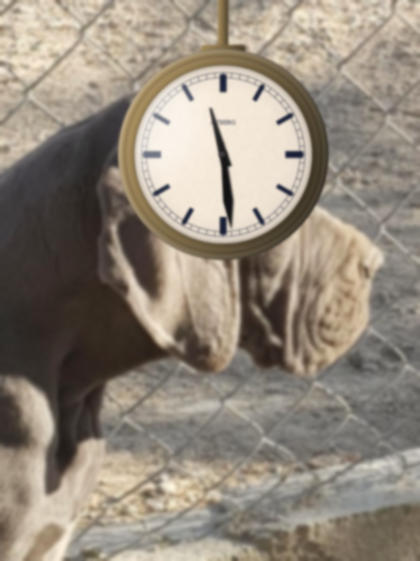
h=11 m=29
